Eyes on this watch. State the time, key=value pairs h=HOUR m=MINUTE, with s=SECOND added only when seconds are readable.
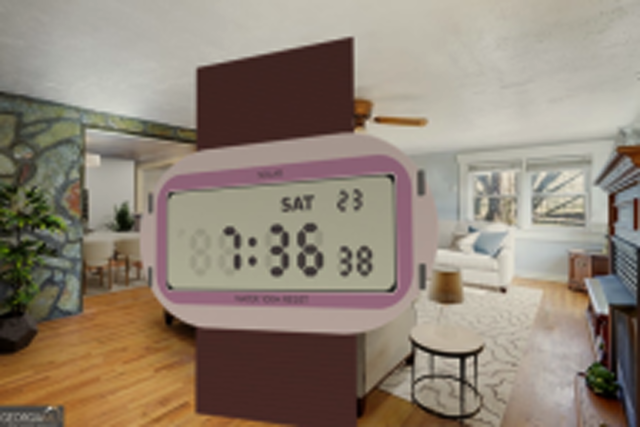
h=7 m=36 s=38
